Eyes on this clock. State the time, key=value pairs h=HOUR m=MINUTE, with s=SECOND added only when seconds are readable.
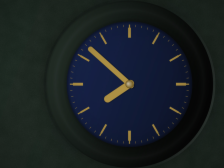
h=7 m=52
